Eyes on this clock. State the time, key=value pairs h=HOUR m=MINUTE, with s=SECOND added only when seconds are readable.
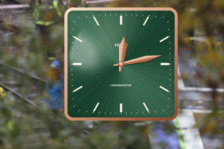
h=12 m=13
